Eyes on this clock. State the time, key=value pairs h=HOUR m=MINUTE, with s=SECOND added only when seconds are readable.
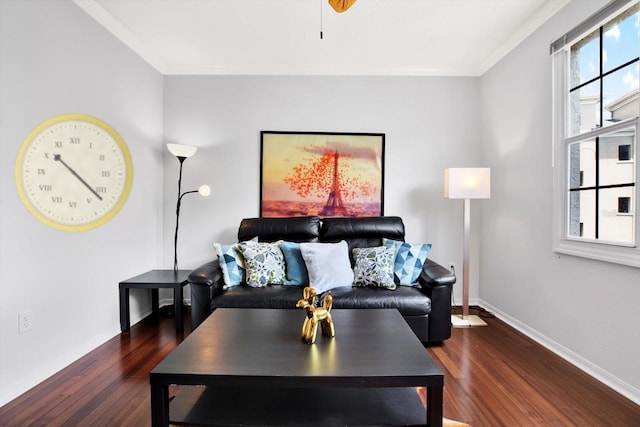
h=10 m=22
